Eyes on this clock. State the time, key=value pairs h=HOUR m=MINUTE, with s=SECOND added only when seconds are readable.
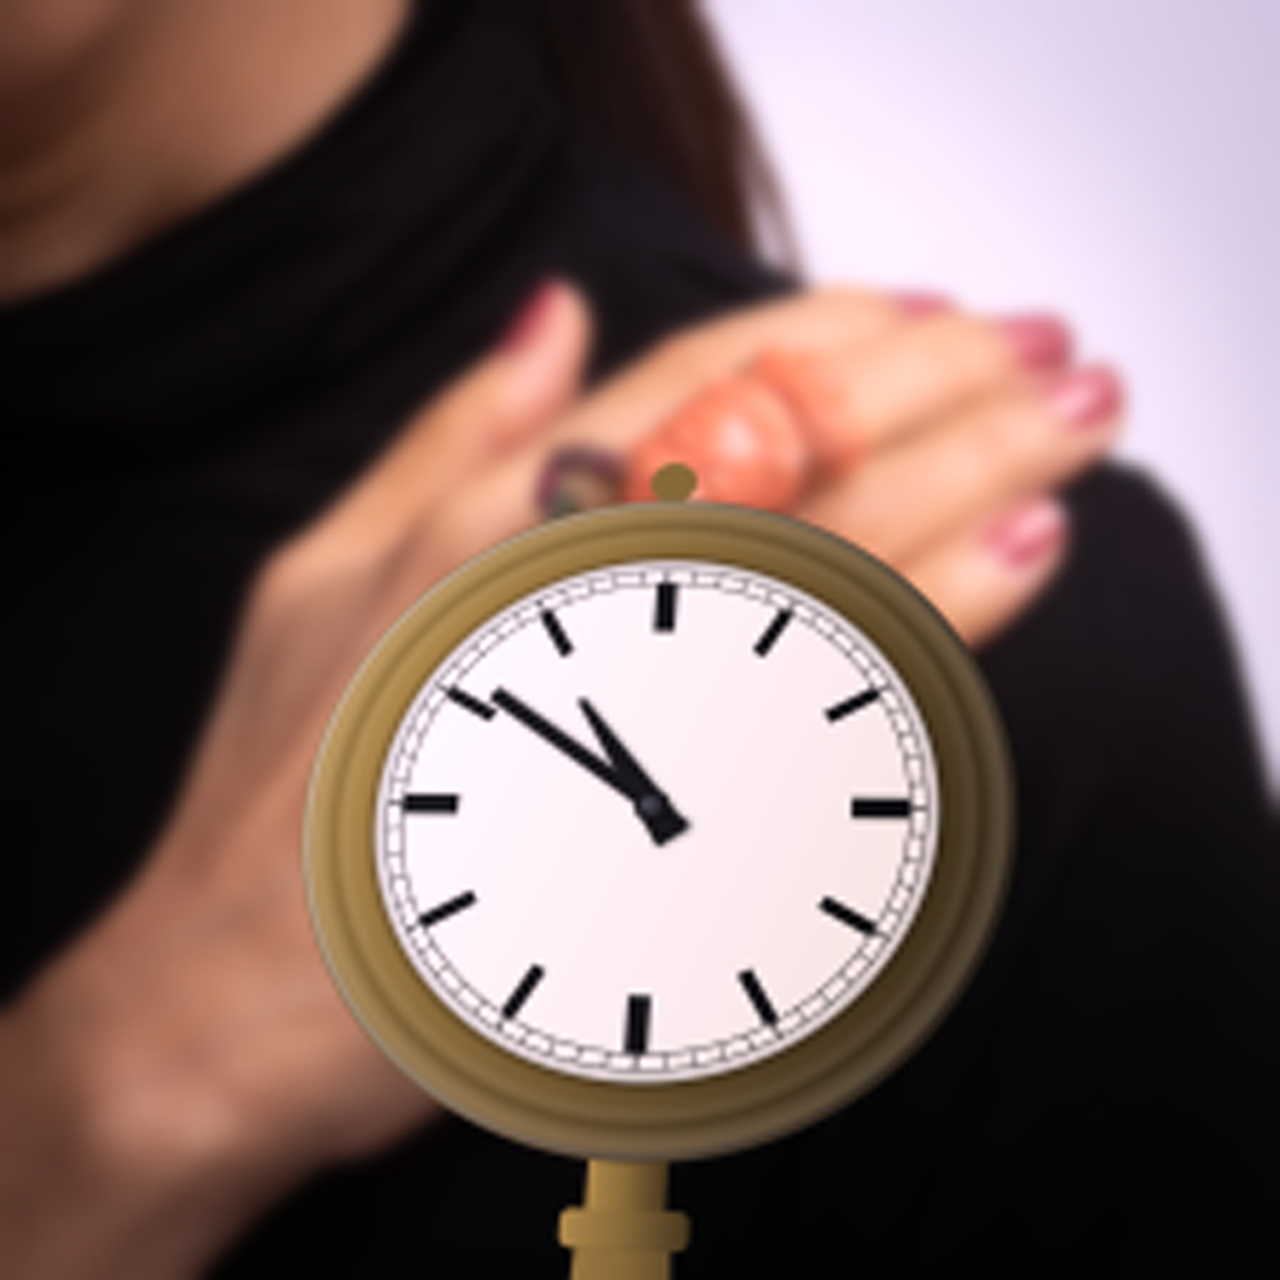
h=10 m=51
